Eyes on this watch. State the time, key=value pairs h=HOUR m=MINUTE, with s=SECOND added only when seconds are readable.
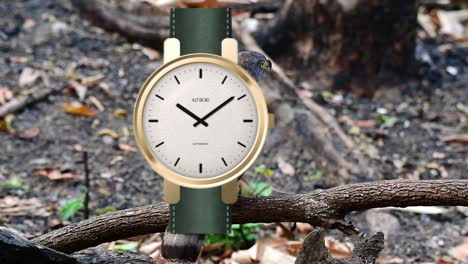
h=10 m=9
